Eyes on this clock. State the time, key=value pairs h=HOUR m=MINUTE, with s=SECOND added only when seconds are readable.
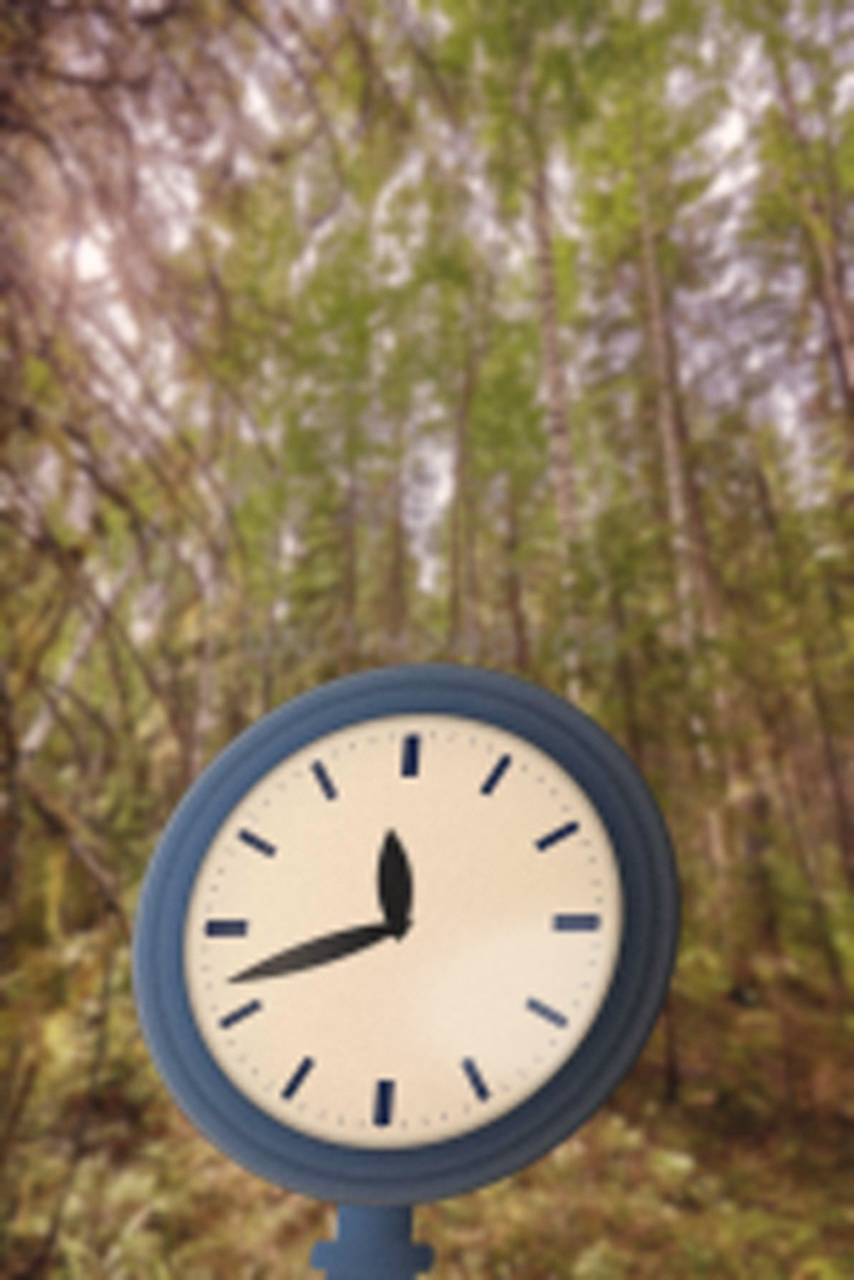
h=11 m=42
